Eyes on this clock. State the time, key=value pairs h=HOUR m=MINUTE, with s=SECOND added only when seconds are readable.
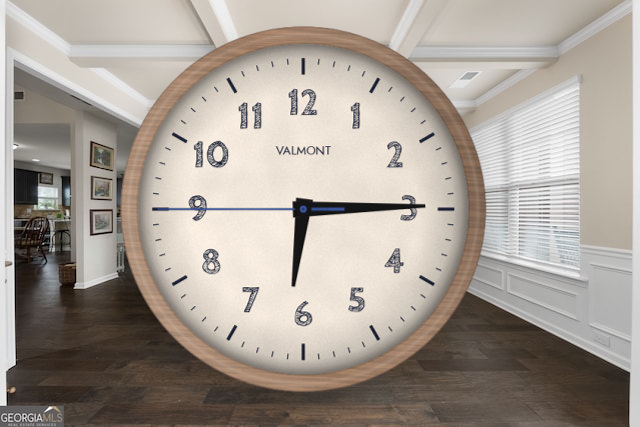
h=6 m=14 s=45
